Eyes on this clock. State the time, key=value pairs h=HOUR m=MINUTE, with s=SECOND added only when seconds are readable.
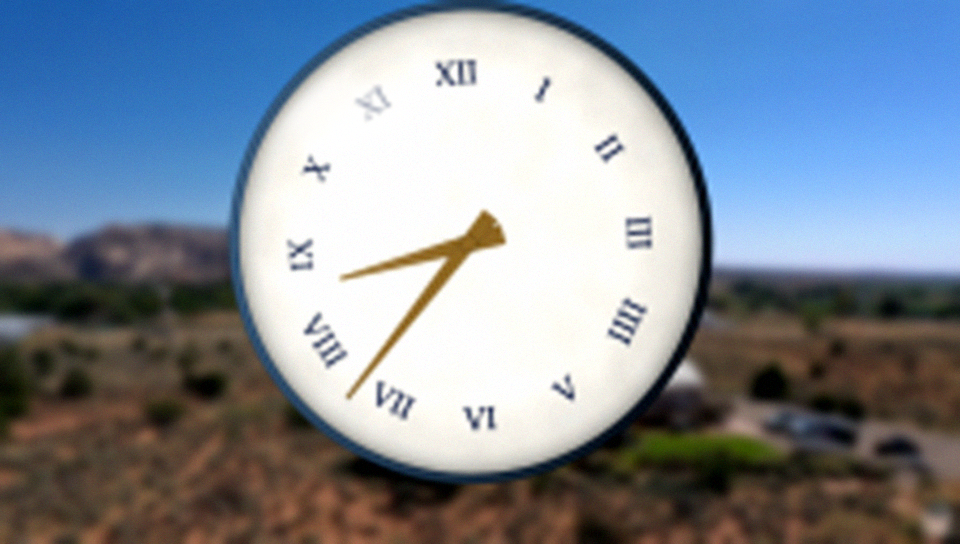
h=8 m=37
